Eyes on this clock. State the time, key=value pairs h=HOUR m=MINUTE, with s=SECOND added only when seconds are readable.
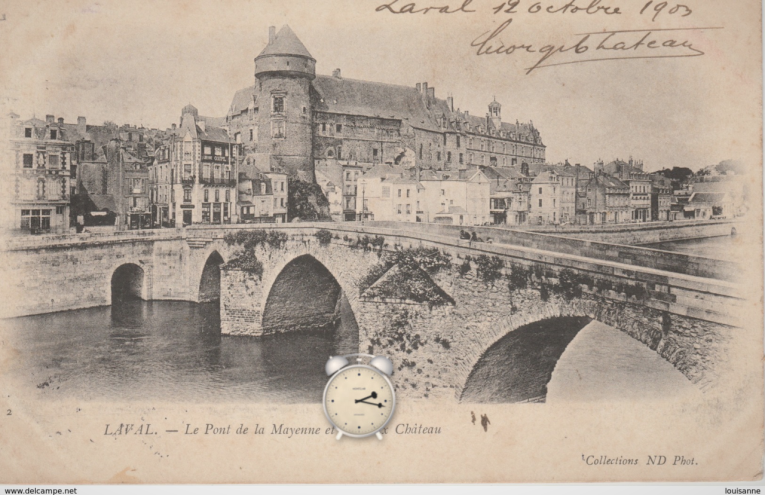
h=2 m=17
